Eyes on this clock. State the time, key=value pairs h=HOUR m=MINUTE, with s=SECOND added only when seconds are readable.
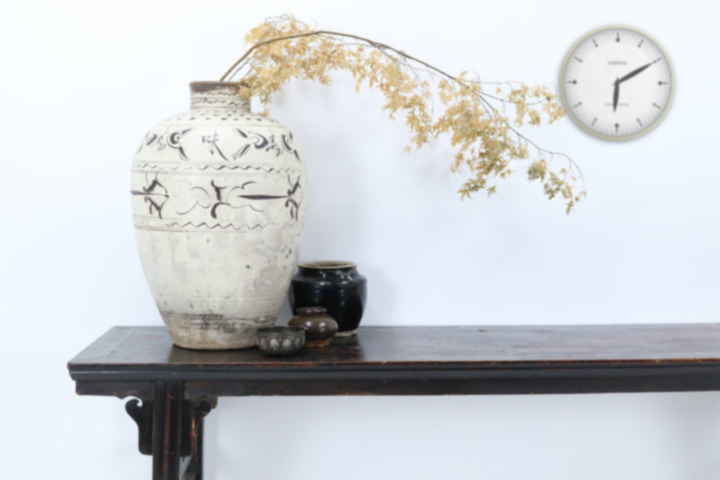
h=6 m=10
